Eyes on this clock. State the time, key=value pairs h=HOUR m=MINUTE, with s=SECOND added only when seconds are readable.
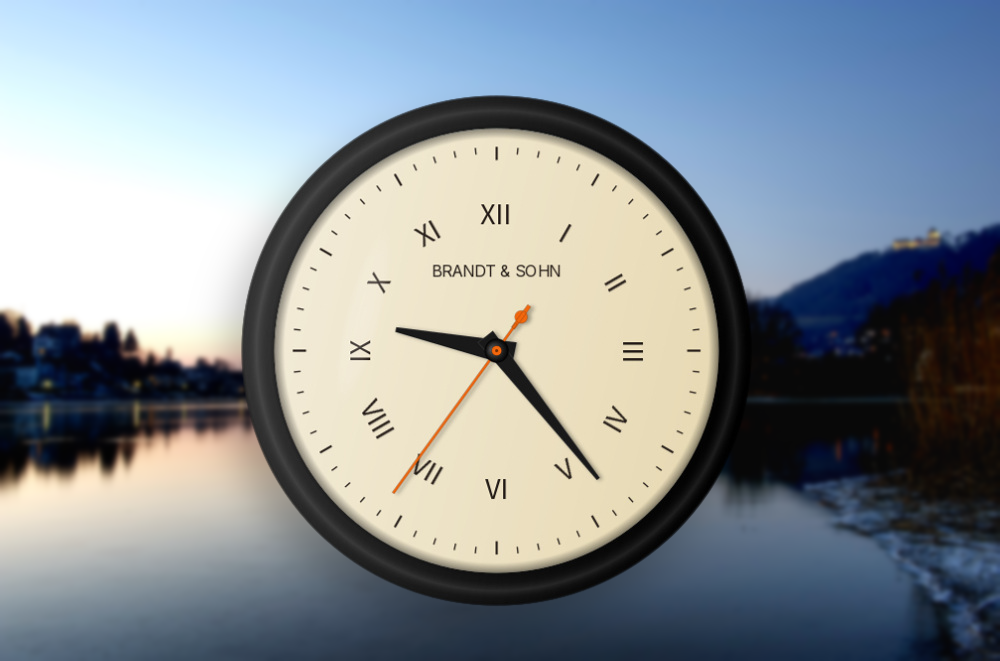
h=9 m=23 s=36
